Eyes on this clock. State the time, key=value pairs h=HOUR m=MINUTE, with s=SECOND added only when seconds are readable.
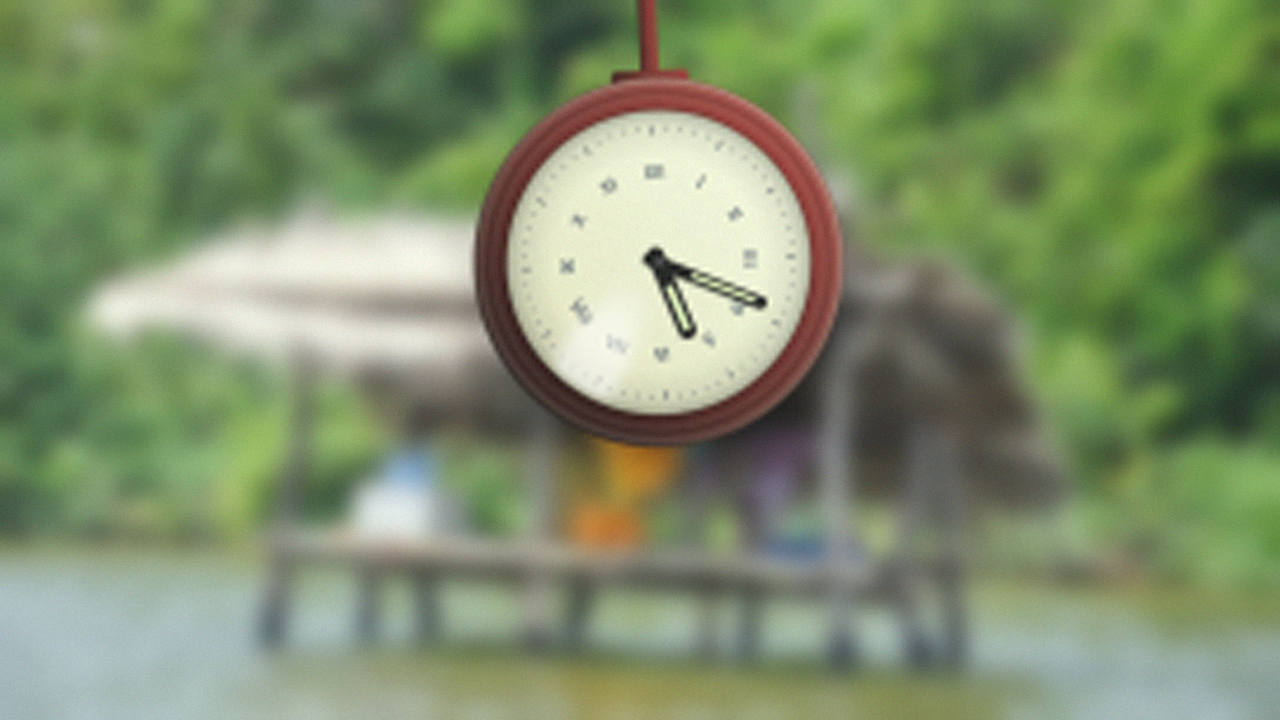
h=5 m=19
